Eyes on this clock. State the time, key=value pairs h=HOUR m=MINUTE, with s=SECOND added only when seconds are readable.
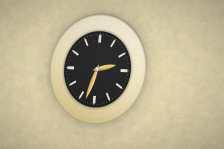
h=2 m=33
